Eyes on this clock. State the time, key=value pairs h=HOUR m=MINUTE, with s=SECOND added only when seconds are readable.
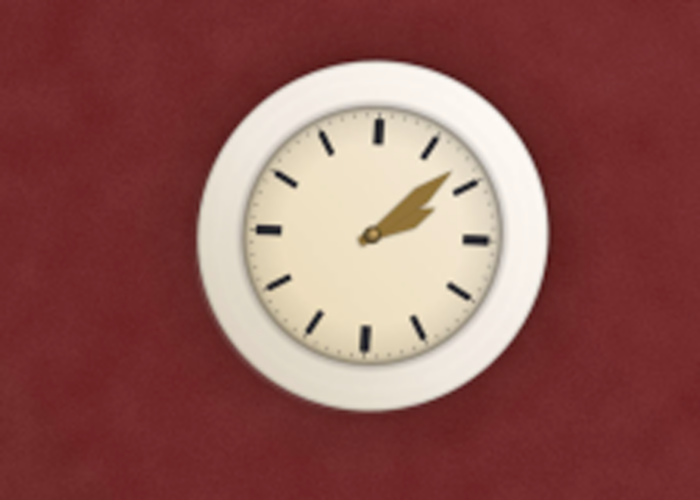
h=2 m=8
